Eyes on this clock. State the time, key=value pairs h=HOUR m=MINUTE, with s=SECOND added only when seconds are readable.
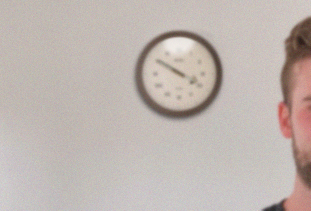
h=3 m=50
